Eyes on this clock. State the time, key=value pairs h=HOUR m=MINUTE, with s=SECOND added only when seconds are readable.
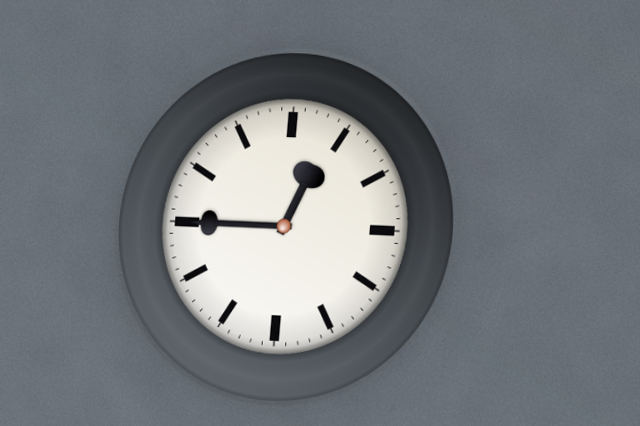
h=12 m=45
